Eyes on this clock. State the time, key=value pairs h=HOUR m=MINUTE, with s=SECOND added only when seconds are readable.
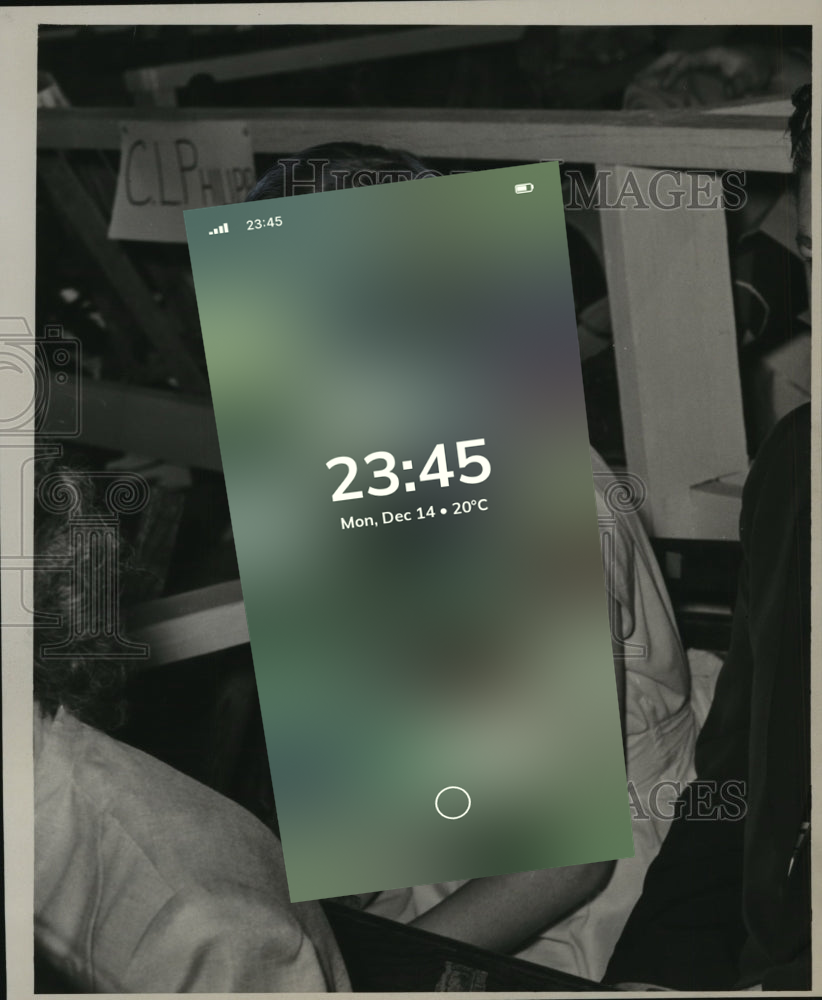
h=23 m=45
